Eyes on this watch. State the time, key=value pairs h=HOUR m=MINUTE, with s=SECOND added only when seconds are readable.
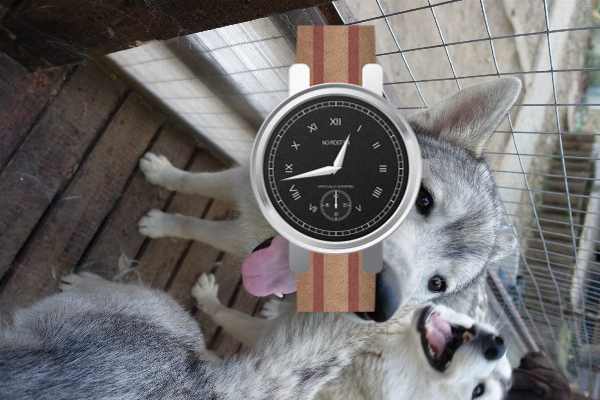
h=12 m=43
